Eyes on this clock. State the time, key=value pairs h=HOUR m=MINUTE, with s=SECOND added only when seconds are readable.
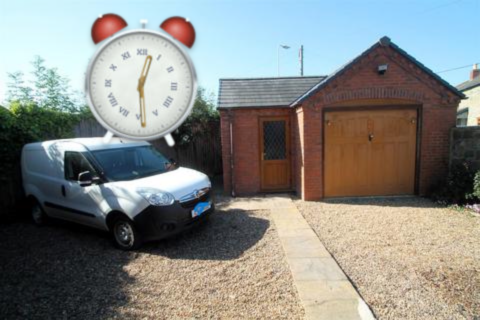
h=12 m=29
